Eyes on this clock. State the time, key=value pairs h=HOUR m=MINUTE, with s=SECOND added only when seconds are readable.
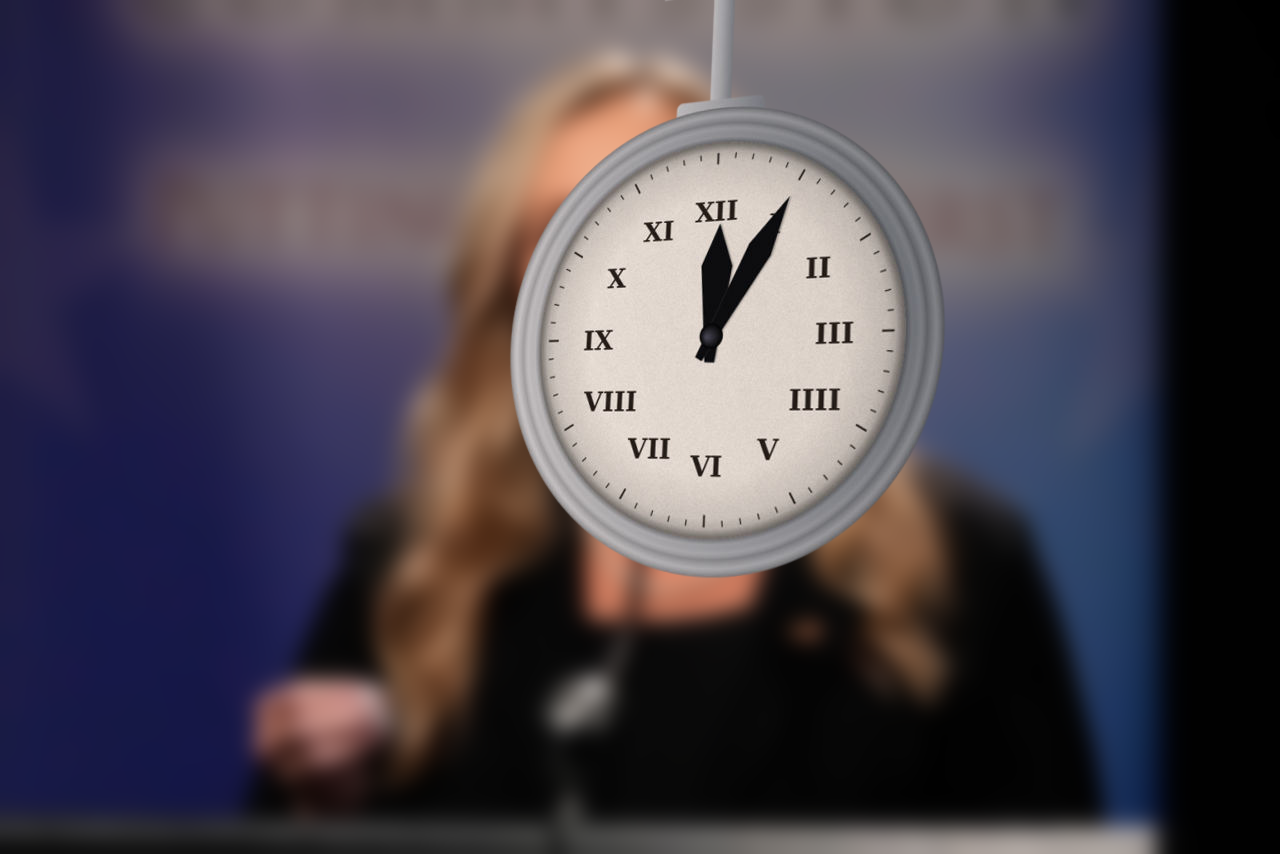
h=12 m=5
